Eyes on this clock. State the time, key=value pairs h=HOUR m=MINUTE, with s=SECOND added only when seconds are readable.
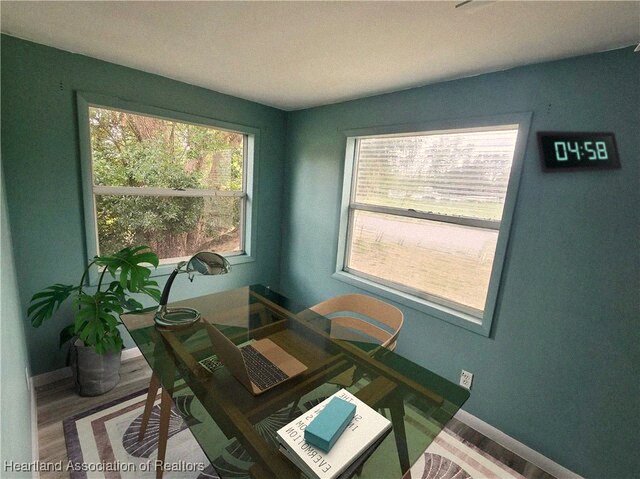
h=4 m=58
